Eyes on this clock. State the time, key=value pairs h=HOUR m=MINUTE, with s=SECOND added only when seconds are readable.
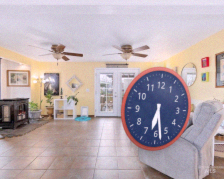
h=6 m=28
